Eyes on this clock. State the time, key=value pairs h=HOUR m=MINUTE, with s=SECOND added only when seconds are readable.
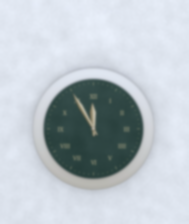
h=11 m=55
